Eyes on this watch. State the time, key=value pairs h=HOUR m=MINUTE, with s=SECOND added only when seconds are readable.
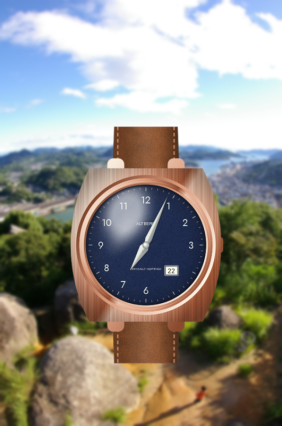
h=7 m=4
